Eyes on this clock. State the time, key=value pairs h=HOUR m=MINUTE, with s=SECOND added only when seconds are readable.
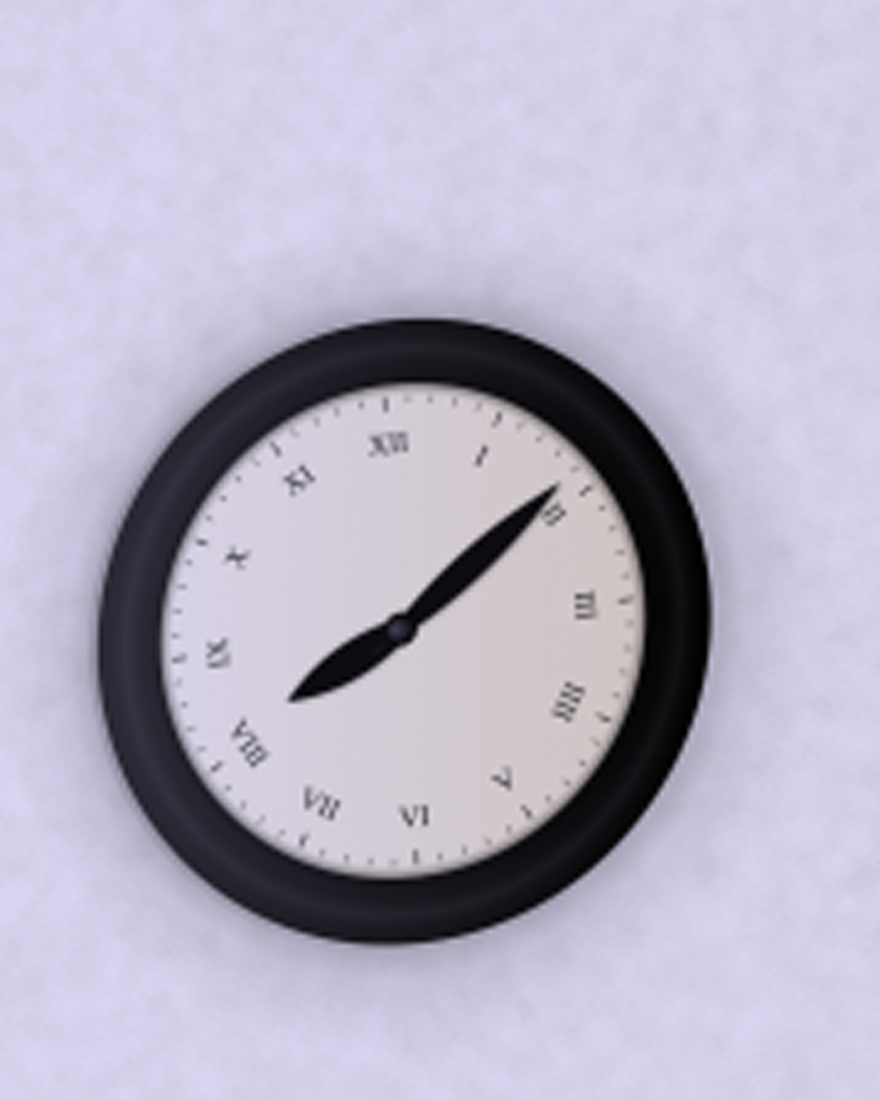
h=8 m=9
